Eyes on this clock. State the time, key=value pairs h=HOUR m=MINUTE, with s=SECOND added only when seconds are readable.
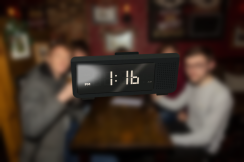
h=1 m=16
